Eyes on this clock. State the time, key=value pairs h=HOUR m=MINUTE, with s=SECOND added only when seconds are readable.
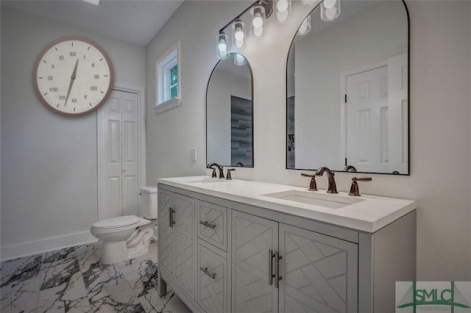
h=12 m=33
